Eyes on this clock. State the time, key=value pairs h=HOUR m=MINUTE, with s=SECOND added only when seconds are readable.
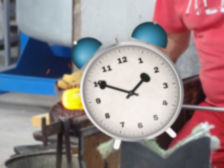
h=1 m=50
